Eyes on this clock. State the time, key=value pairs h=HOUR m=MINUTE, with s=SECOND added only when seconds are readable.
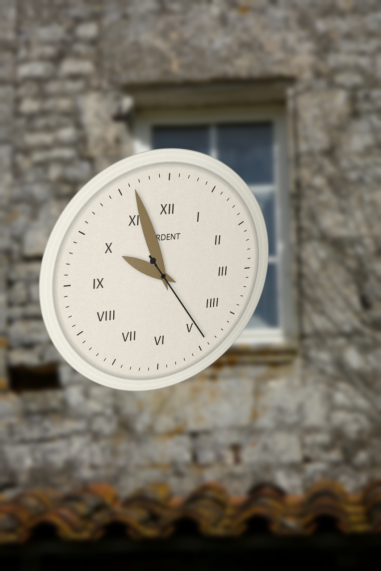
h=9 m=56 s=24
